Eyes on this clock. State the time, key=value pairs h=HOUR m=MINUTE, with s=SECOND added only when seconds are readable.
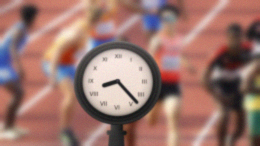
h=8 m=23
